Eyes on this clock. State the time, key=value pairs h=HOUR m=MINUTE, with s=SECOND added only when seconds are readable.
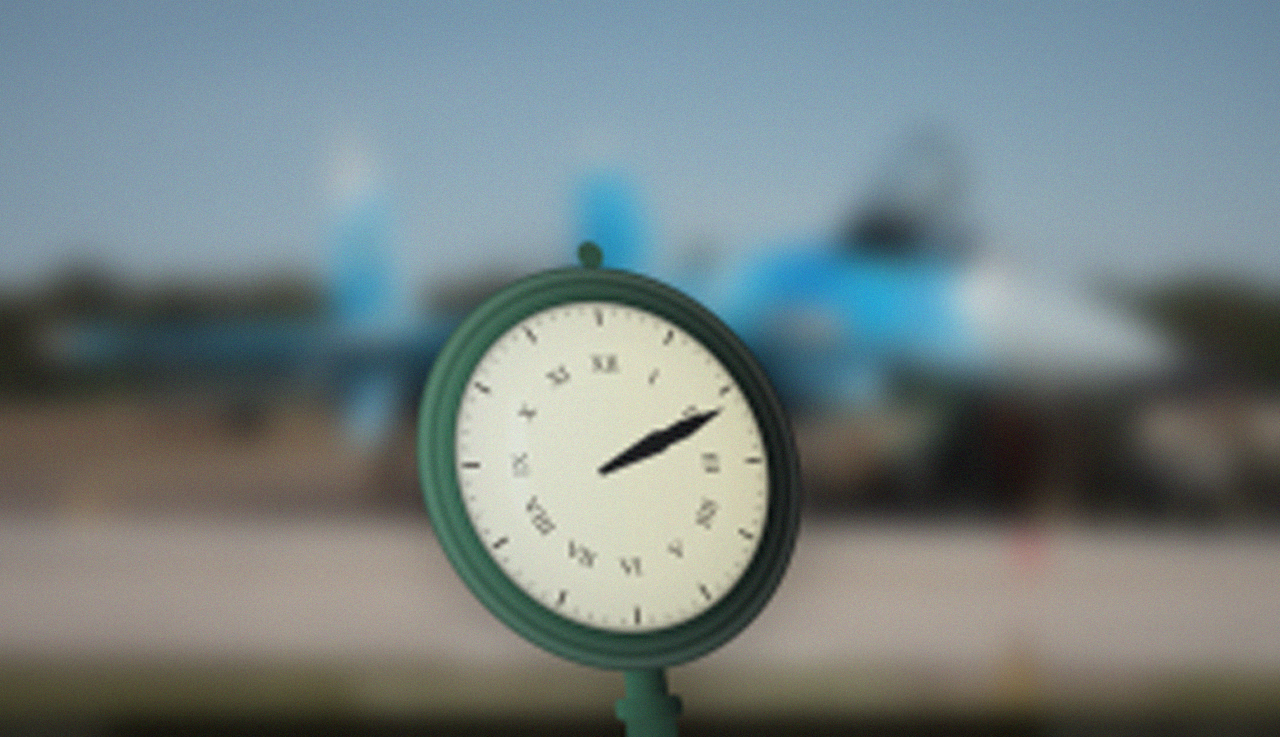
h=2 m=11
